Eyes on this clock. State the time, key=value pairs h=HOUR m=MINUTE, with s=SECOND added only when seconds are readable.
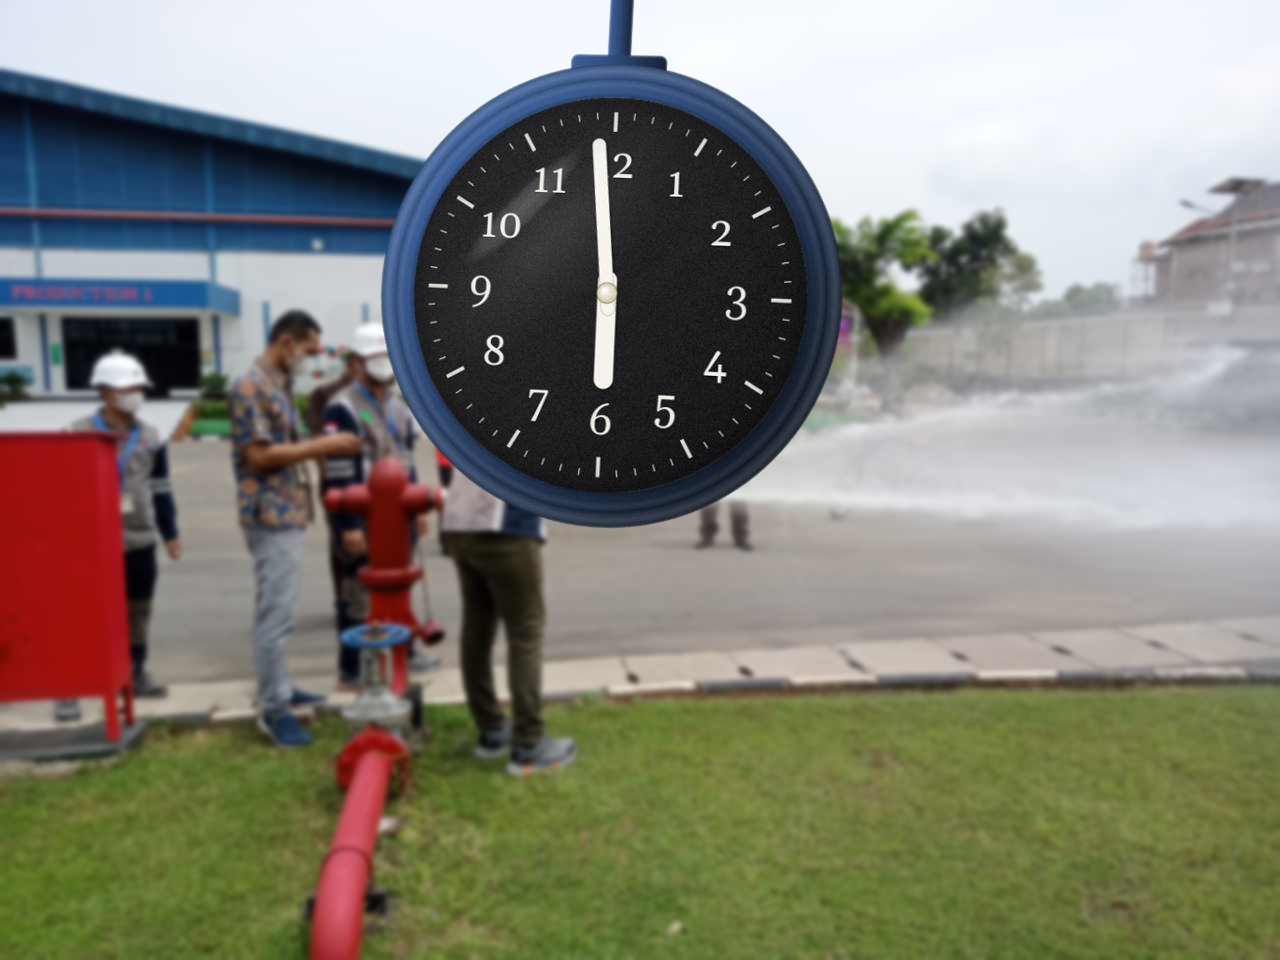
h=5 m=59
